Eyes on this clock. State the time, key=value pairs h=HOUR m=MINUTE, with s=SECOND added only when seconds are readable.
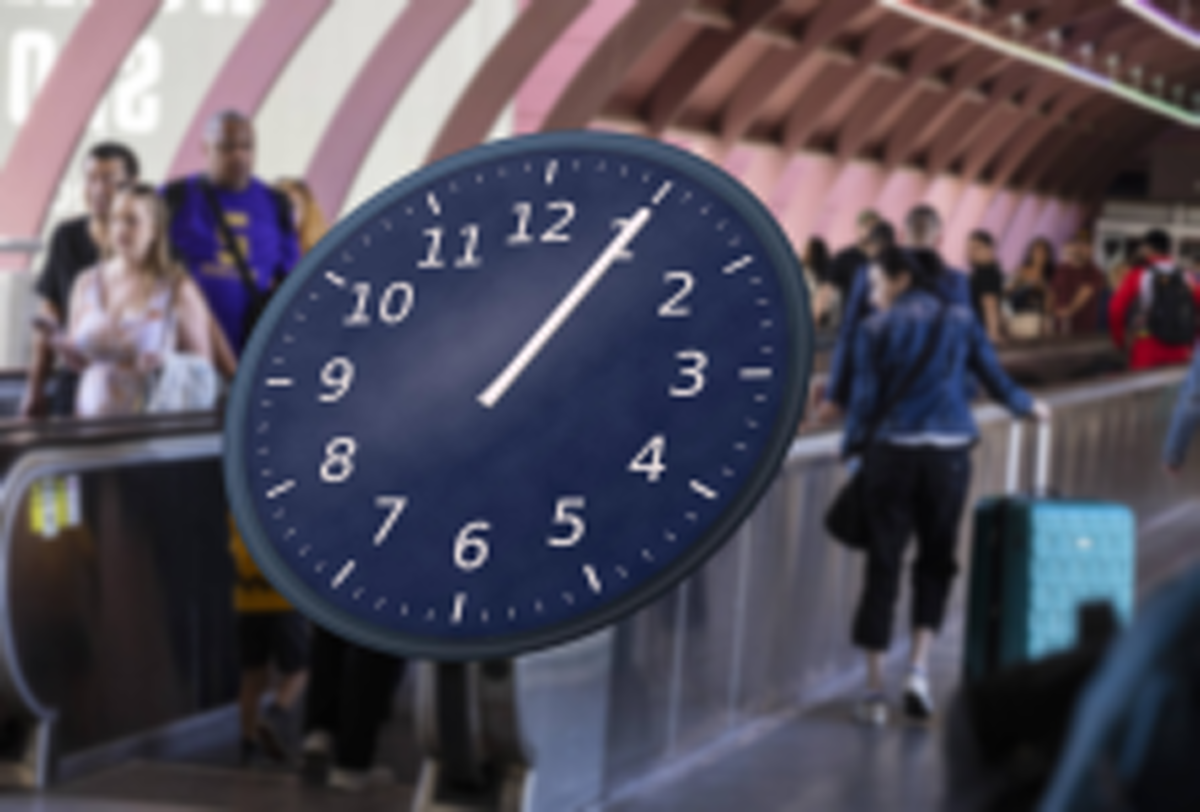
h=1 m=5
